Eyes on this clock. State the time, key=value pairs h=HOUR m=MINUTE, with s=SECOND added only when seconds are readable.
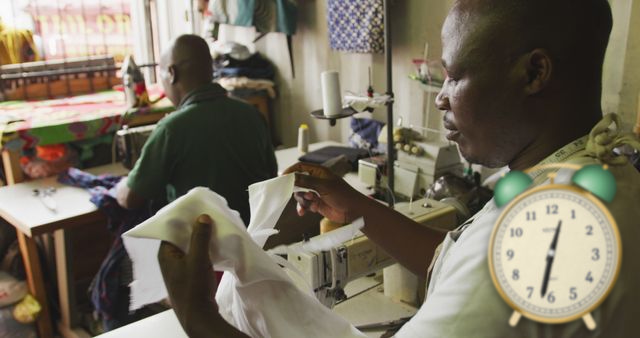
h=12 m=32
